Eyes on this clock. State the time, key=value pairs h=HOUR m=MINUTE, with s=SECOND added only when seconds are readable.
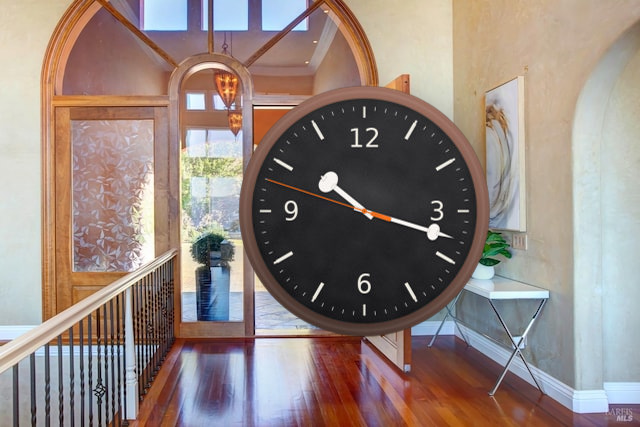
h=10 m=17 s=48
